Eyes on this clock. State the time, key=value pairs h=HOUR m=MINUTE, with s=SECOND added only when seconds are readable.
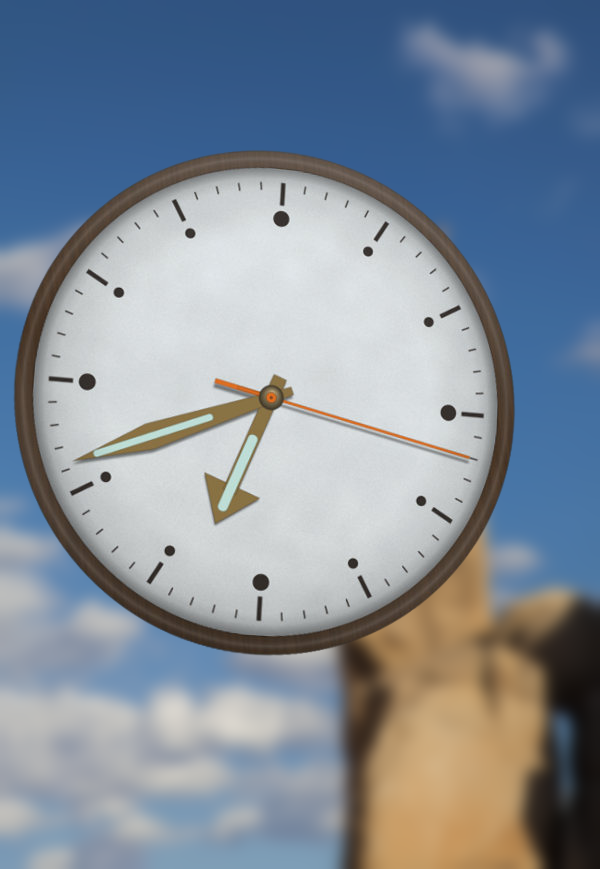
h=6 m=41 s=17
